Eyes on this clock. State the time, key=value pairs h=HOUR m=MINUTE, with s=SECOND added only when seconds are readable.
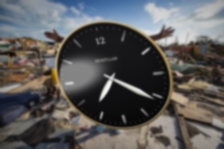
h=7 m=21
